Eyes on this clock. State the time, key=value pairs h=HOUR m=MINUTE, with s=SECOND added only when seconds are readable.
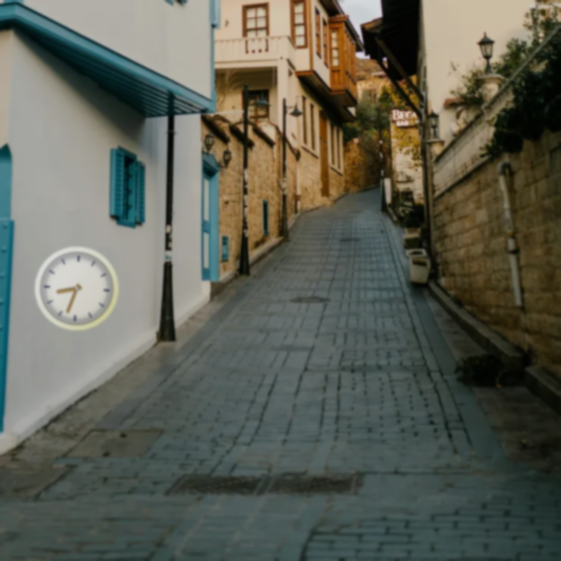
h=8 m=33
